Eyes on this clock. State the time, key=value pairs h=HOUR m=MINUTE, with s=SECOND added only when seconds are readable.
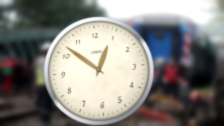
h=12 m=52
